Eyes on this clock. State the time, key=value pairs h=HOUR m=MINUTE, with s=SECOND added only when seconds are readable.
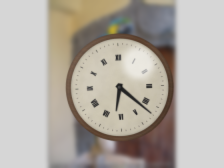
h=6 m=22
